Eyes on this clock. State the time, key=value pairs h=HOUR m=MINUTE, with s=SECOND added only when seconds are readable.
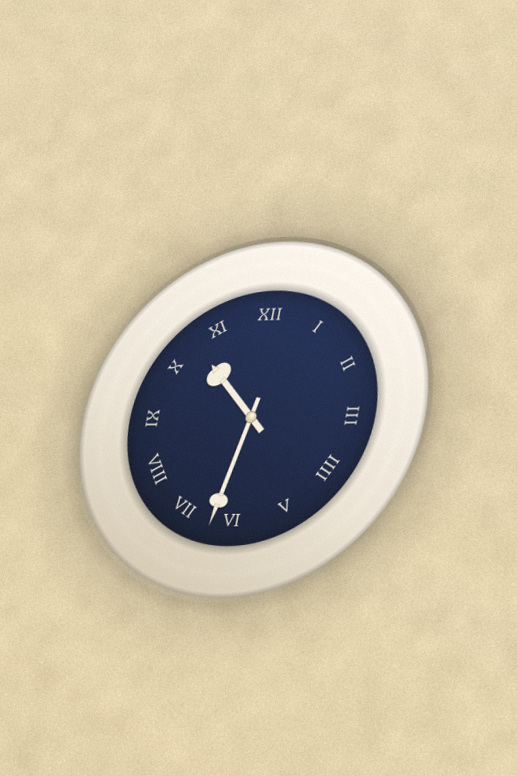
h=10 m=32
